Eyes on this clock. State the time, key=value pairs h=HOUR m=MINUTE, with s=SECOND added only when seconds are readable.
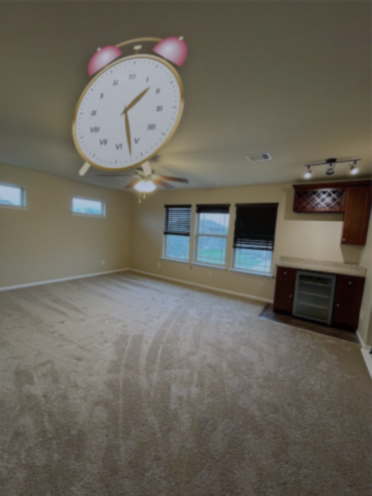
h=1 m=27
